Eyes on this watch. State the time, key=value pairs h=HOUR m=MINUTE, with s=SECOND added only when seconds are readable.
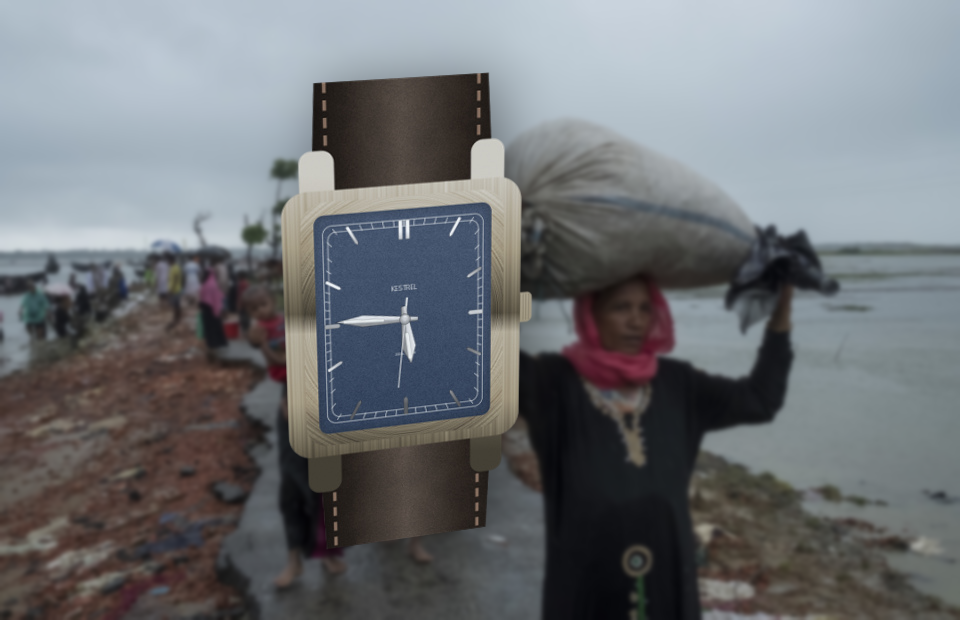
h=5 m=45 s=31
